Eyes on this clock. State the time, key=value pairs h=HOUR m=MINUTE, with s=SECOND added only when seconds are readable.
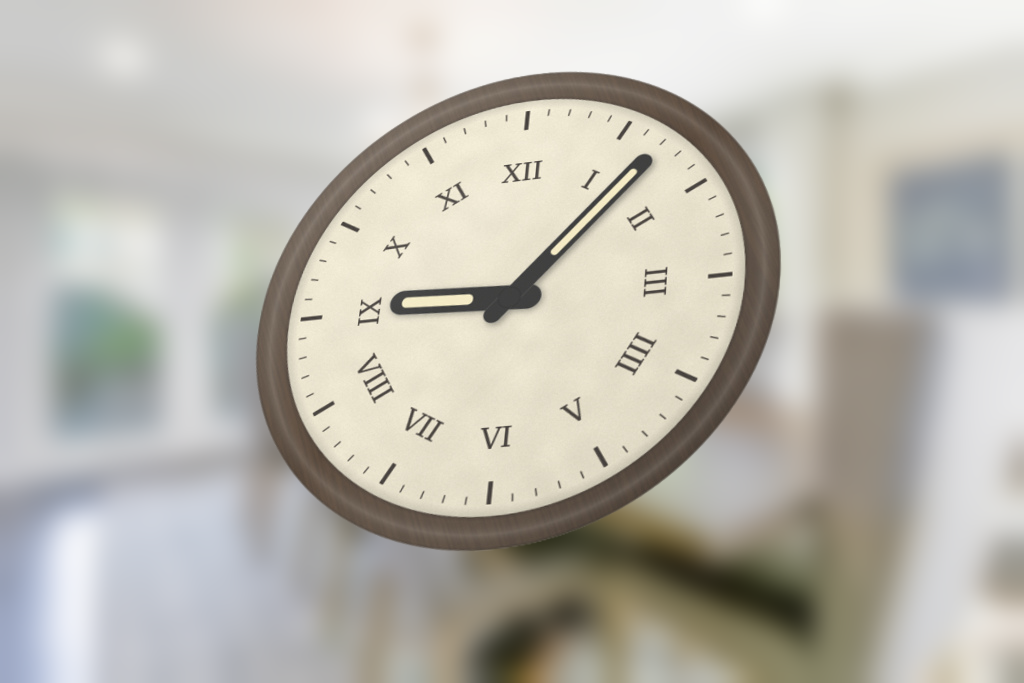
h=9 m=7
